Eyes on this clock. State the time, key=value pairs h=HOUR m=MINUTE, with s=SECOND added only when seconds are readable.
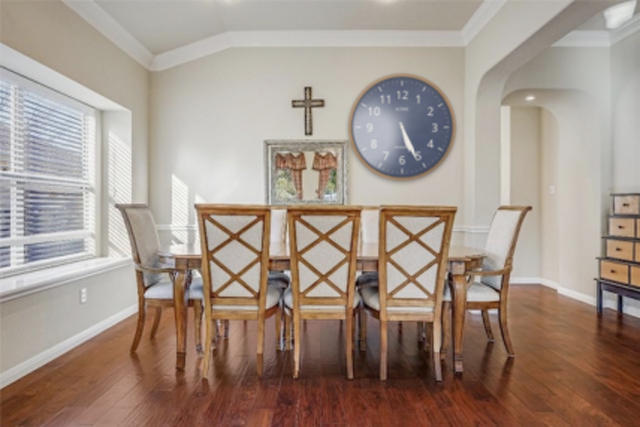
h=5 m=26
